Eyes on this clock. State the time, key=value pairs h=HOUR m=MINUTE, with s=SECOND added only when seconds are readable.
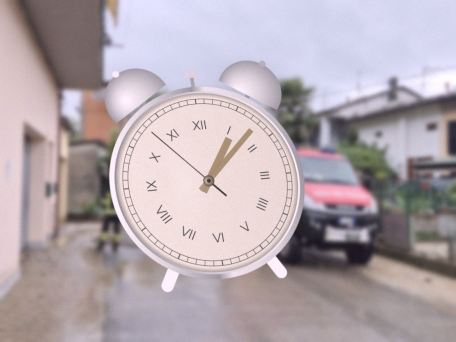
h=1 m=7 s=53
